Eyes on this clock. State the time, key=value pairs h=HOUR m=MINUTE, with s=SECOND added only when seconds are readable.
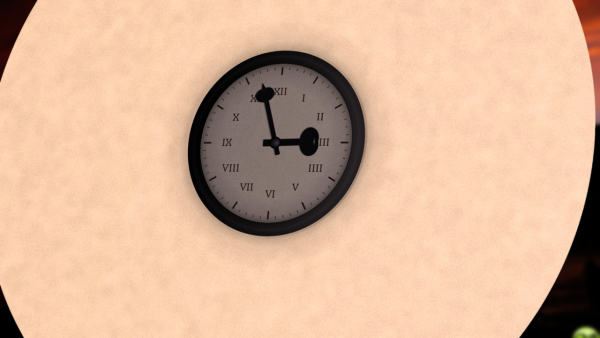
h=2 m=57
